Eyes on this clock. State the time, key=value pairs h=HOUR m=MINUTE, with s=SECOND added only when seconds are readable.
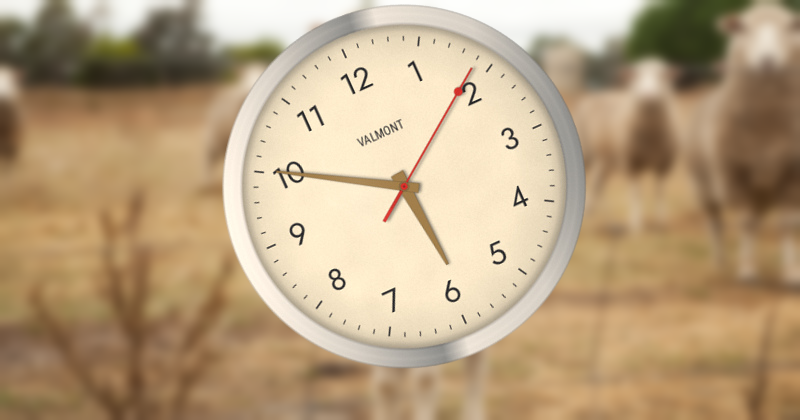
h=5 m=50 s=9
